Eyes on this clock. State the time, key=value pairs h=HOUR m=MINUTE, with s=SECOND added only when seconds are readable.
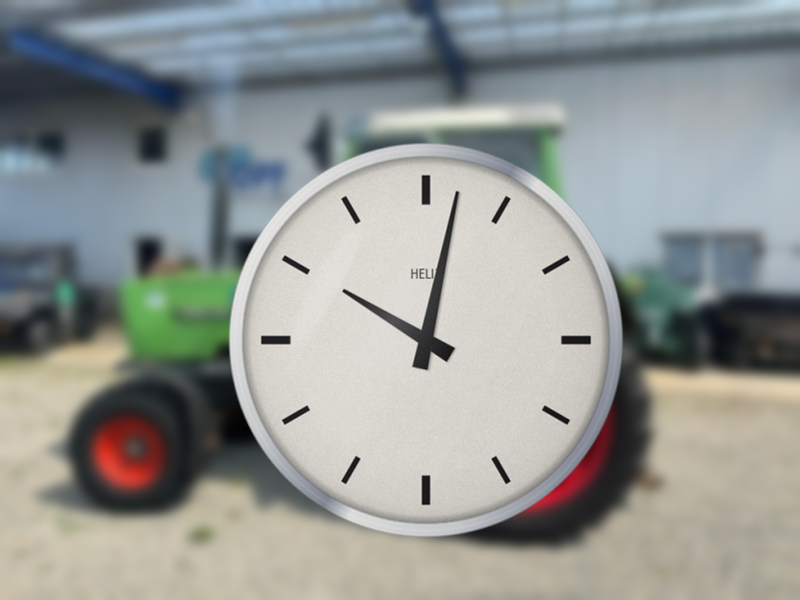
h=10 m=2
